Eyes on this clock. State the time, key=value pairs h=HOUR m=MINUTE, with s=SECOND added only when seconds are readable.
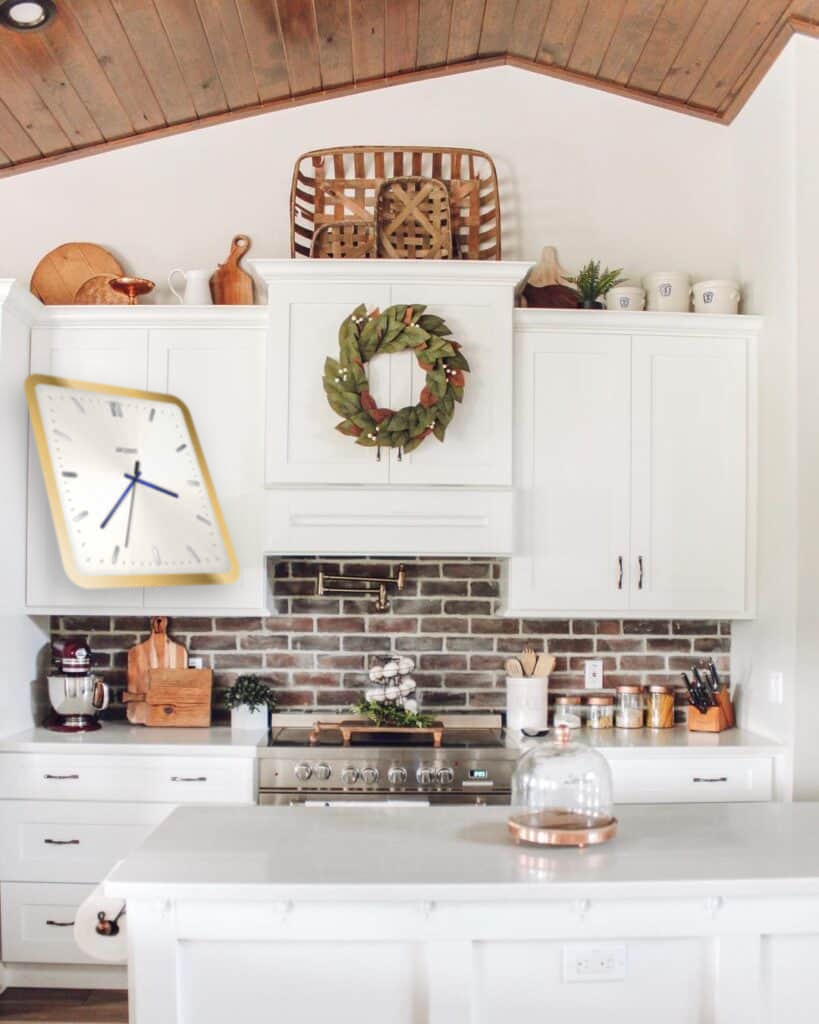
h=3 m=37 s=34
